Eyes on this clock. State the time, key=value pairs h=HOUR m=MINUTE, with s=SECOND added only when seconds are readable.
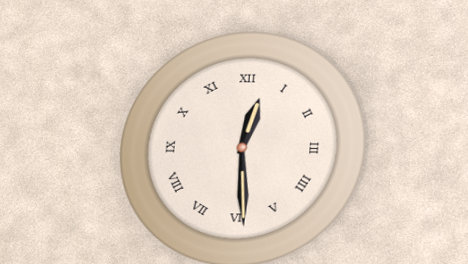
h=12 m=29
